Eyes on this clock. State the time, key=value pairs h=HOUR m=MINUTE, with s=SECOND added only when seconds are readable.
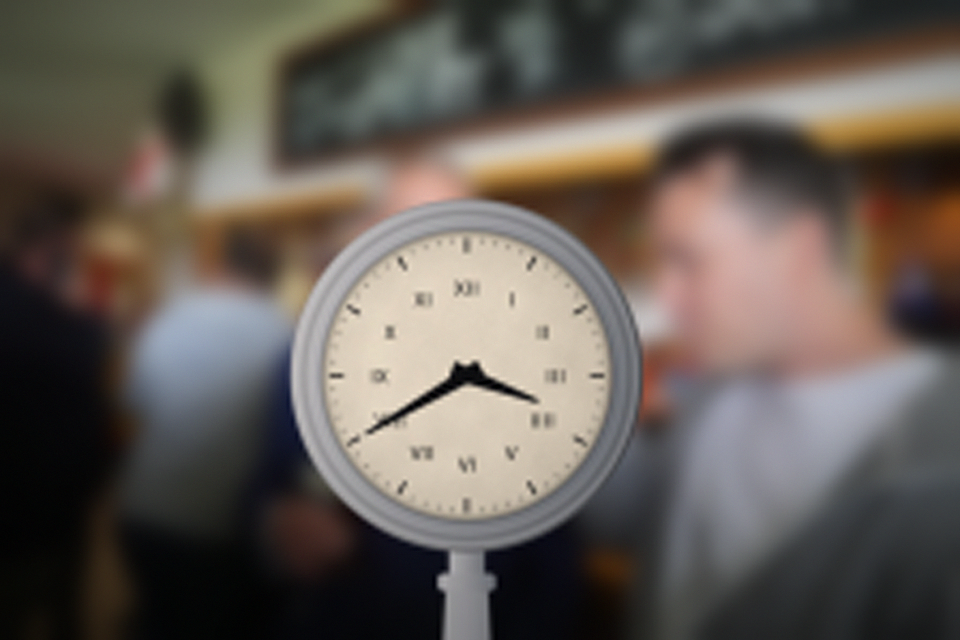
h=3 m=40
